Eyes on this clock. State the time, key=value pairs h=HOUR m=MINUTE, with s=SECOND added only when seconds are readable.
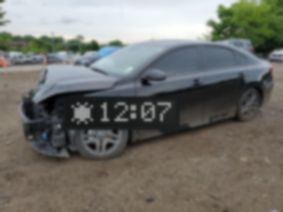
h=12 m=7
